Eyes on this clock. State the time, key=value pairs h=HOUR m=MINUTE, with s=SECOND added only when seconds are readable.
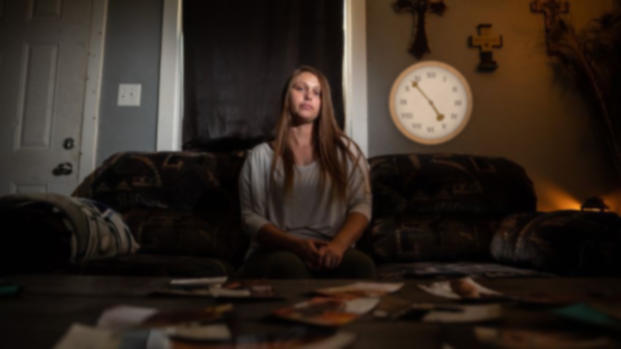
h=4 m=53
